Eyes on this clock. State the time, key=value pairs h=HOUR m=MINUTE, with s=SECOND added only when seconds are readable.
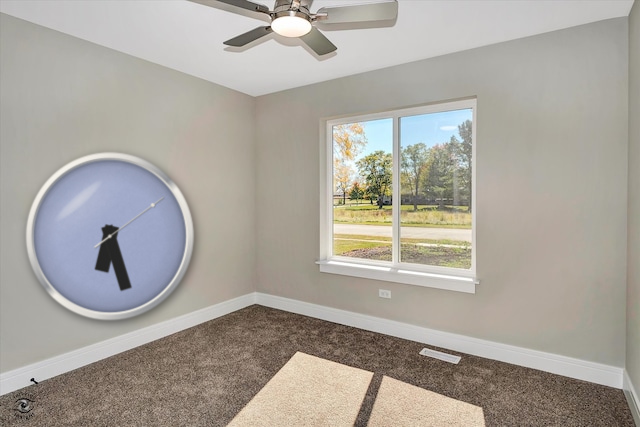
h=6 m=27 s=9
